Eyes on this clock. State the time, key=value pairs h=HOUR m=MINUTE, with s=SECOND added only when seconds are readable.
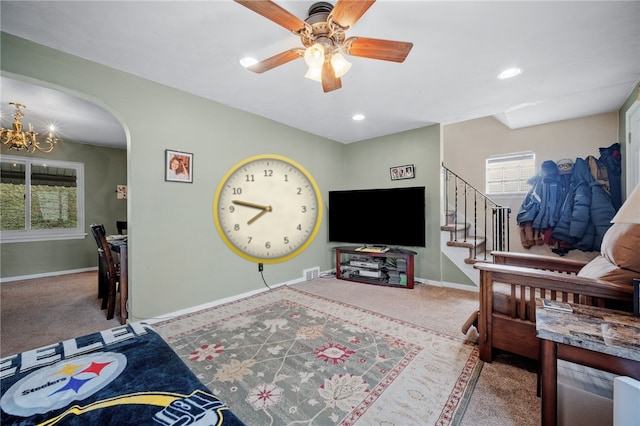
h=7 m=47
